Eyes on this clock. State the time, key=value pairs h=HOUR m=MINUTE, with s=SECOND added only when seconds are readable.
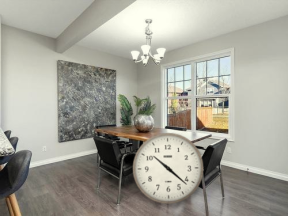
h=10 m=22
